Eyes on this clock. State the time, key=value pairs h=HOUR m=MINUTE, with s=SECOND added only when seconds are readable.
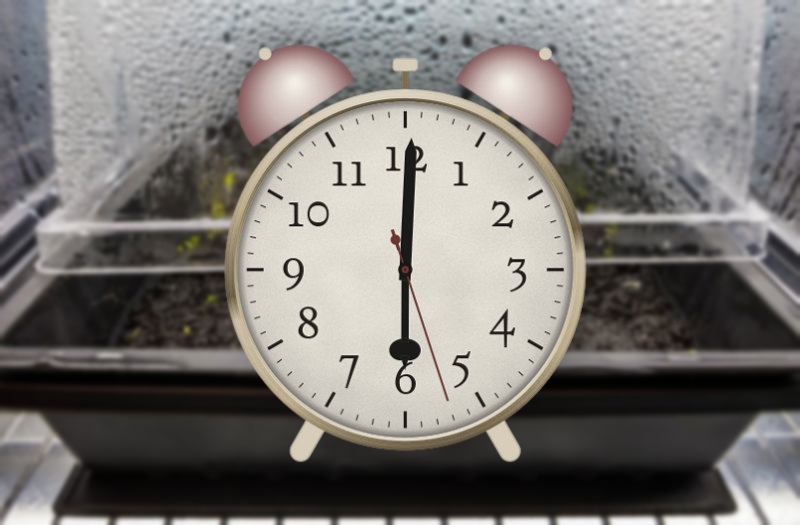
h=6 m=0 s=27
